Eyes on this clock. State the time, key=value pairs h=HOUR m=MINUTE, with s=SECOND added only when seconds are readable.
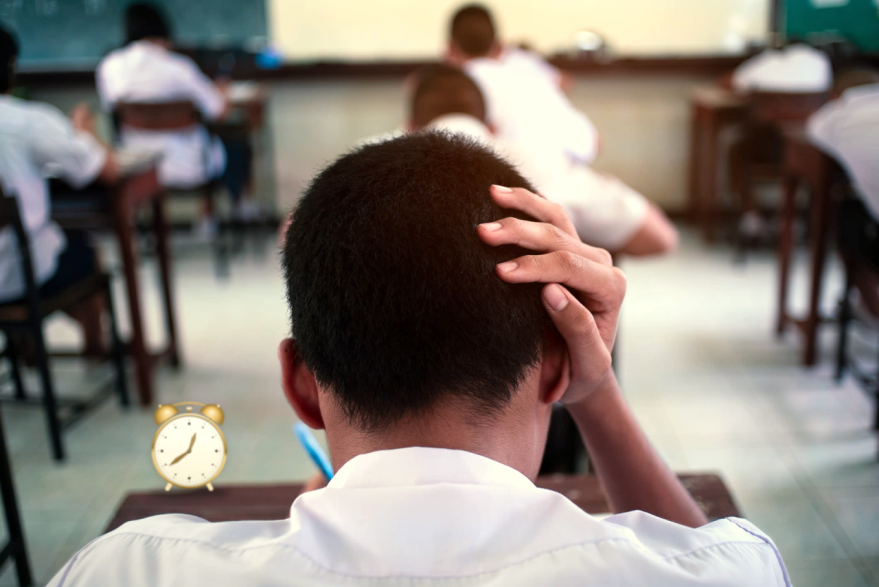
h=12 m=39
